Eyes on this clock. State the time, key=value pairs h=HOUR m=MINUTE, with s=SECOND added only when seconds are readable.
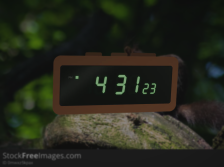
h=4 m=31 s=23
